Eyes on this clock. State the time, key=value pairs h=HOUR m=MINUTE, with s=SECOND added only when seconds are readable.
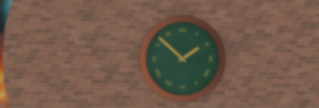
h=1 m=52
